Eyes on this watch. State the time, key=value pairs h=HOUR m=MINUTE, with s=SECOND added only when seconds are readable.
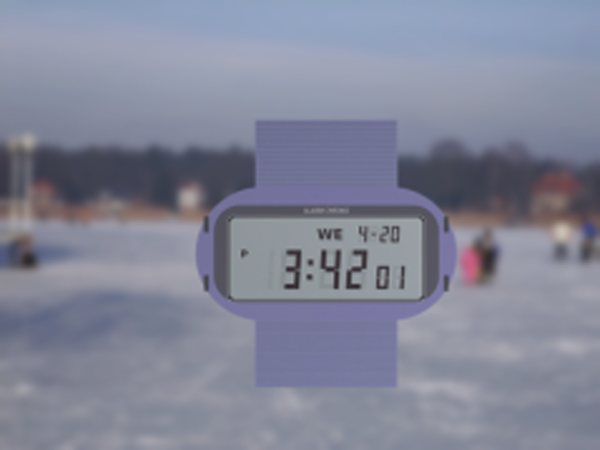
h=3 m=42 s=1
